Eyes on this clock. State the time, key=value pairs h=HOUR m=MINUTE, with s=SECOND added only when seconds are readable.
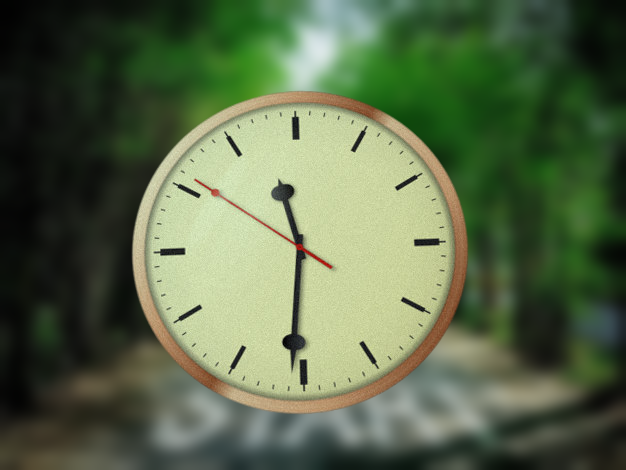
h=11 m=30 s=51
